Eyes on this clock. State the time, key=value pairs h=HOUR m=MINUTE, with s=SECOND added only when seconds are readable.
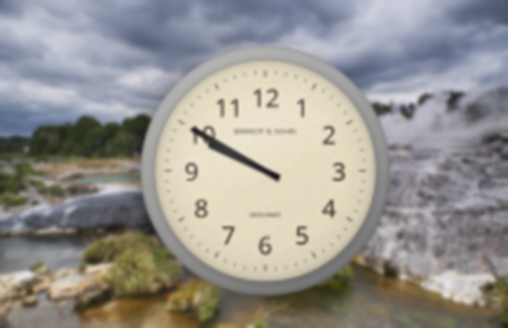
h=9 m=50
